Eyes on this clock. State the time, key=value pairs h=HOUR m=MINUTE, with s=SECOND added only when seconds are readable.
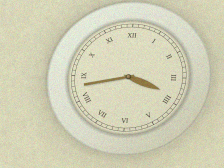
h=3 m=43
